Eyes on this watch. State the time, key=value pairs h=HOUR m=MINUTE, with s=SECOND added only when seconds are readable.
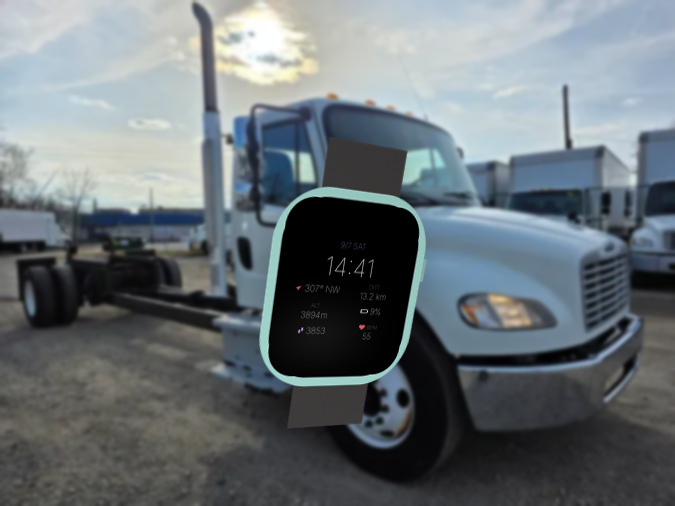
h=14 m=41
